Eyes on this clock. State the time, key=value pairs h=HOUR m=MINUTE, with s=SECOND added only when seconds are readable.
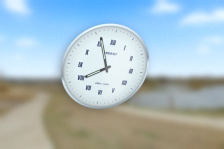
h=7 m=56
